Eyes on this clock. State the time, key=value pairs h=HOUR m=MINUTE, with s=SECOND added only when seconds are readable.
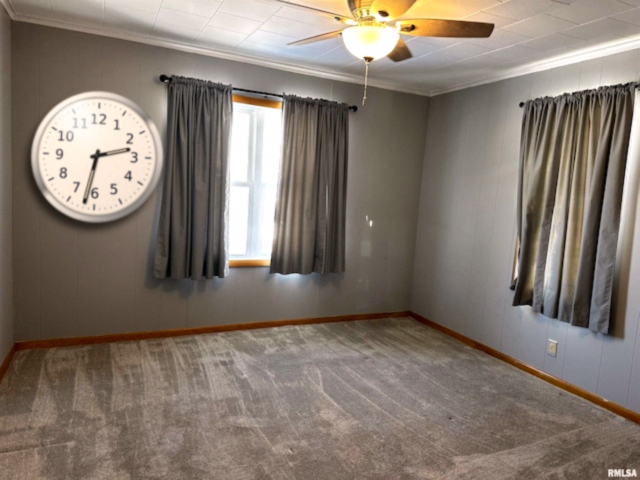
h=2 m=32
